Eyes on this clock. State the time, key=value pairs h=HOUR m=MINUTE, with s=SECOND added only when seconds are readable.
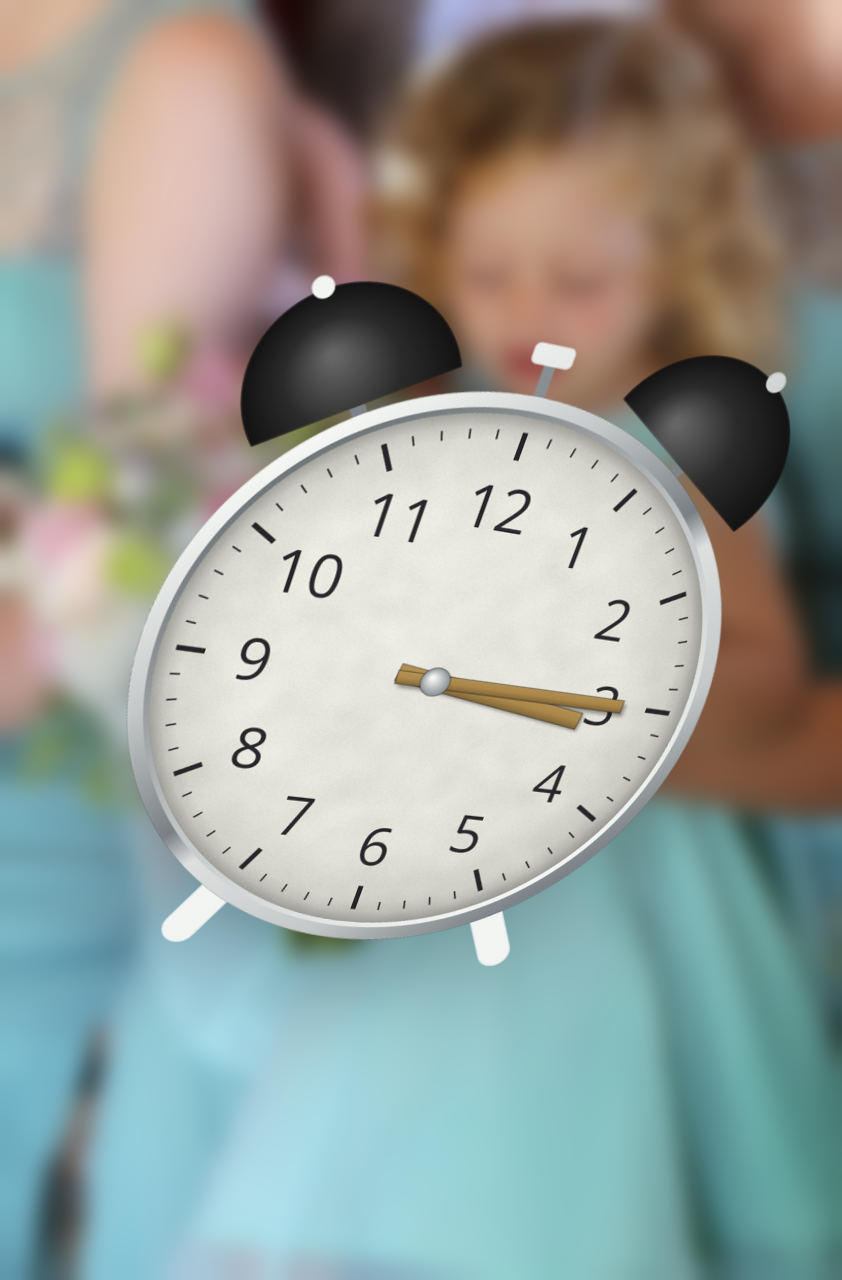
h=3 m=15
